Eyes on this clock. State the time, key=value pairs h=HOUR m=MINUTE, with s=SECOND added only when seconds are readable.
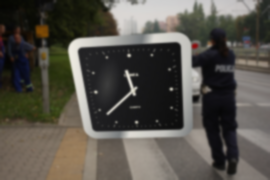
h=11 m=38
